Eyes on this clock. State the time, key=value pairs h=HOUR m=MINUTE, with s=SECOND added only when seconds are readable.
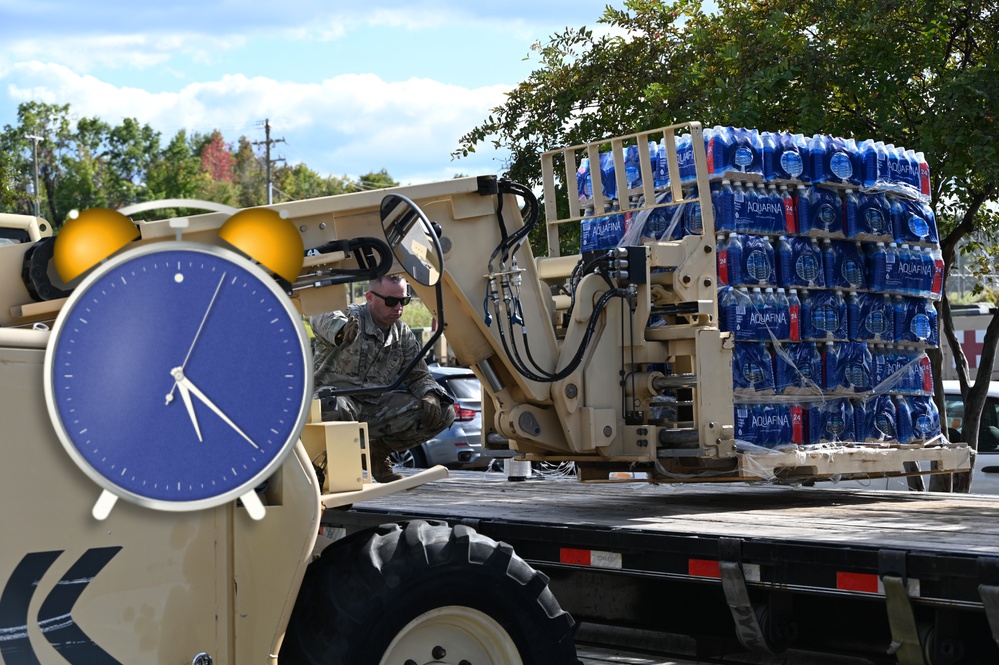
h=5 m=22 s=4
